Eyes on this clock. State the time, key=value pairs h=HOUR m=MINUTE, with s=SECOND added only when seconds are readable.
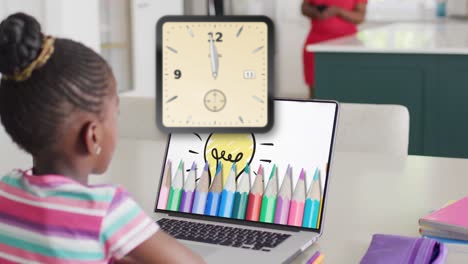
h=11 m=59
